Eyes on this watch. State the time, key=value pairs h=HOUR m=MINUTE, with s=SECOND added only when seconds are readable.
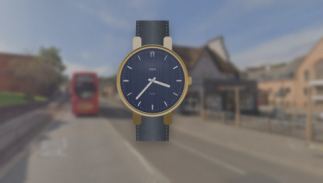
h=3 m=37
